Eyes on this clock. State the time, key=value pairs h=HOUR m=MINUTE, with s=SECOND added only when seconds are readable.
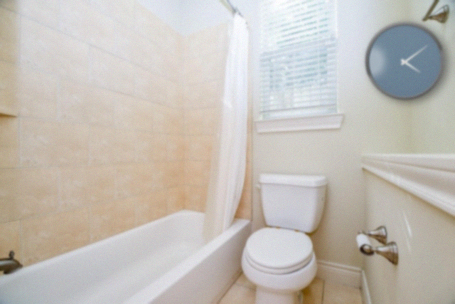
h=4 m=9
